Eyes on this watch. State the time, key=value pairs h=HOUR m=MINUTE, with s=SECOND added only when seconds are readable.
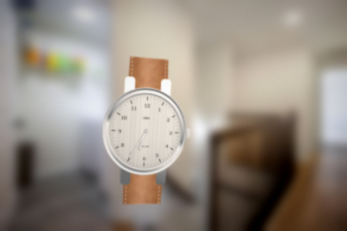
h=6 m=35
